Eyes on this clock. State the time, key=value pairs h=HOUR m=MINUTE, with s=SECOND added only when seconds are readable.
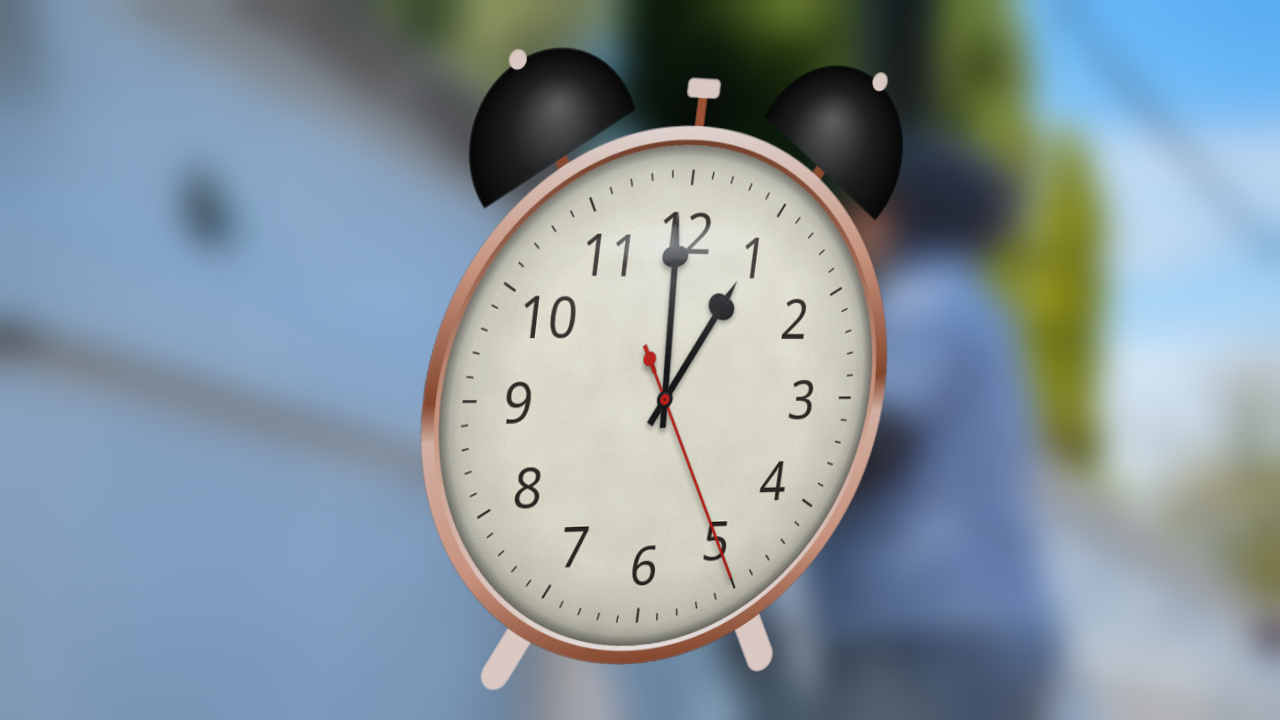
h=12 m=59 s=25
